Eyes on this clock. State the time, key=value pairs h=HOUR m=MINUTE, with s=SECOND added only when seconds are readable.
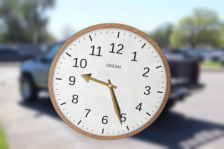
h=9 m=26
